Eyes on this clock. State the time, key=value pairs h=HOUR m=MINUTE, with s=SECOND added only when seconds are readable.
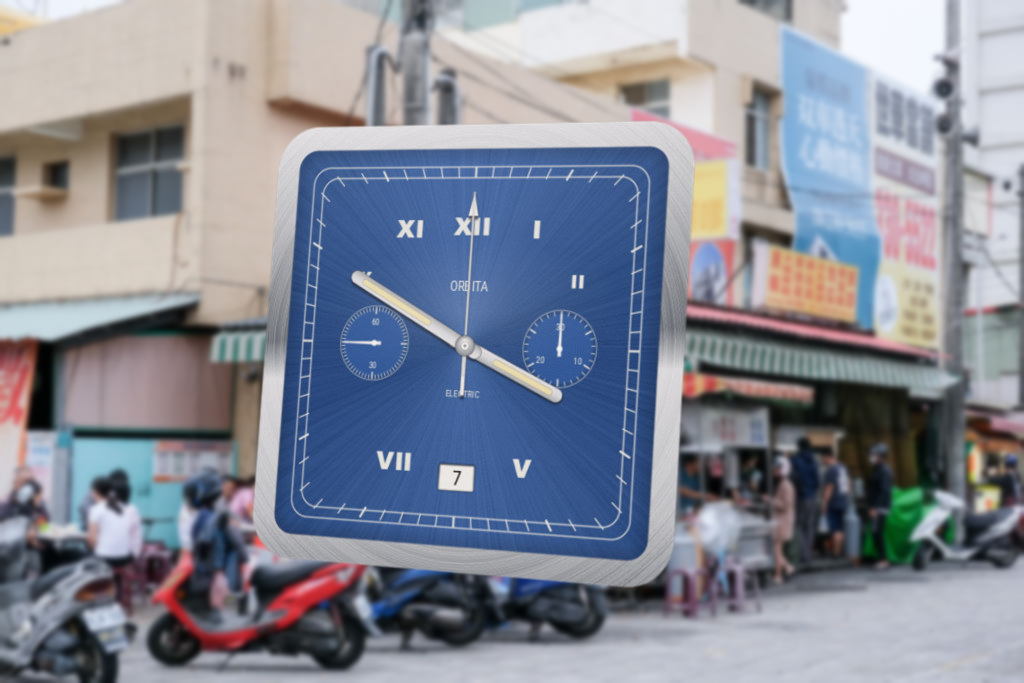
h=3 m=49 s=45
